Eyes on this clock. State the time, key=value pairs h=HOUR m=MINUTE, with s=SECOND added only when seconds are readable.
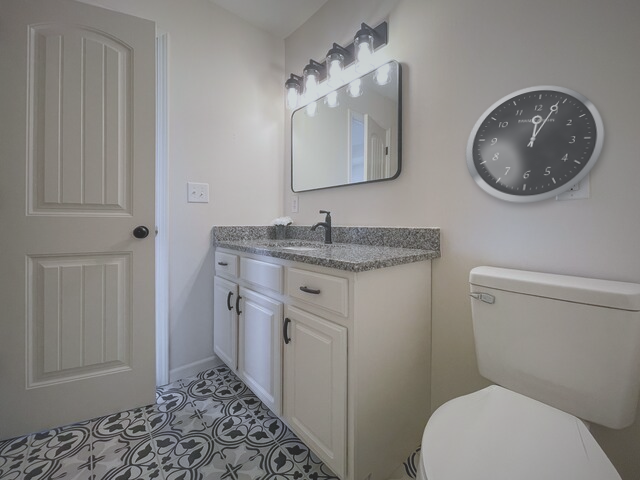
h=12 m=4
